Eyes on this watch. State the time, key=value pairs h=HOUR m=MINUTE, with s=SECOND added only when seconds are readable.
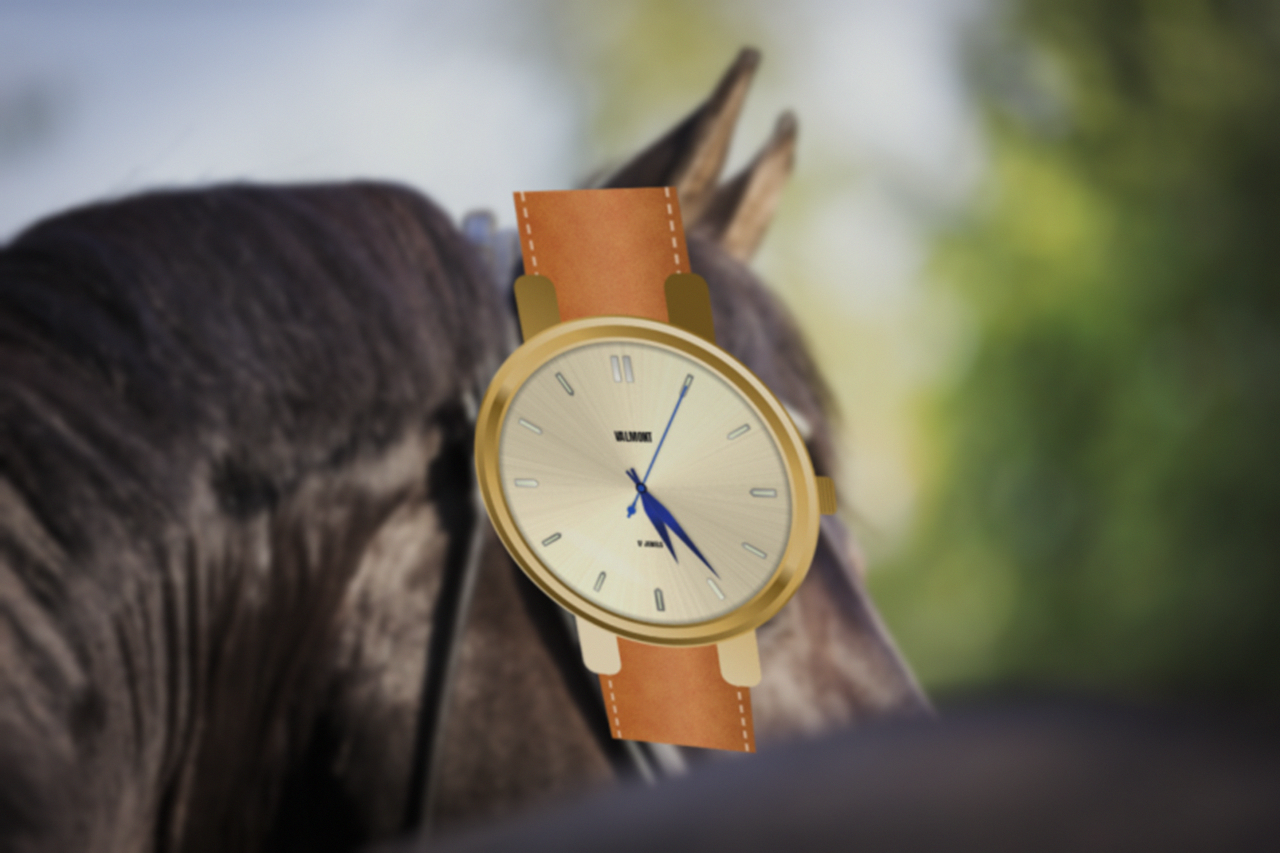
h=5 m=24 s=5
